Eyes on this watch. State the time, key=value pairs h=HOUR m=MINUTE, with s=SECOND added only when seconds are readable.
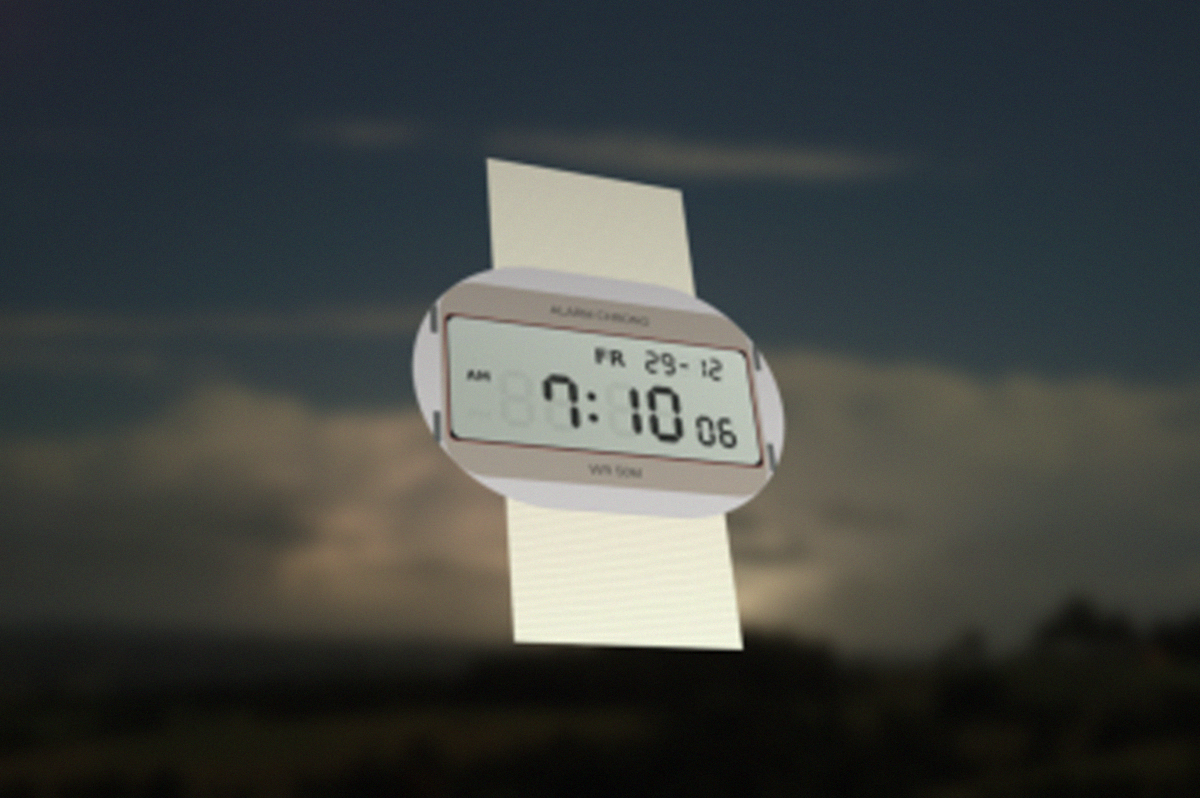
h=7 m=10 s=6
